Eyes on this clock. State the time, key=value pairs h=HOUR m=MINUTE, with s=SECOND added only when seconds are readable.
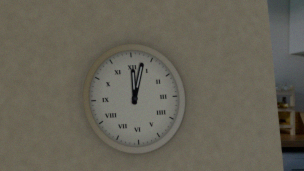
h=12 m=3
